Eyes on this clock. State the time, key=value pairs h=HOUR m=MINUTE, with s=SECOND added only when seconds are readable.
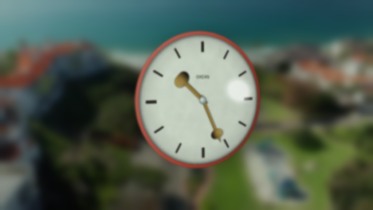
h=10 m=26
